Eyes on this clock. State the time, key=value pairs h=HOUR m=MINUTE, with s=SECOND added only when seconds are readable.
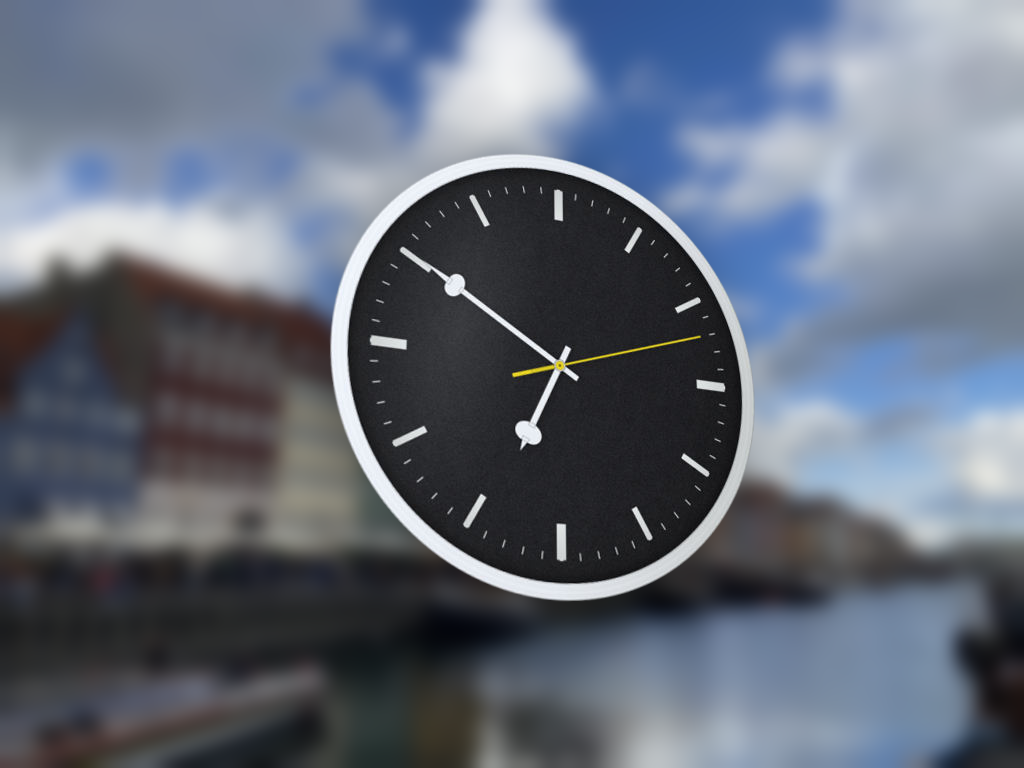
h=6 m=50 s=12
